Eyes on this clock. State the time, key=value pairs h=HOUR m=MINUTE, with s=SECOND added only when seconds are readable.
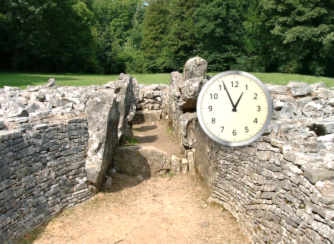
h=12 m=56
